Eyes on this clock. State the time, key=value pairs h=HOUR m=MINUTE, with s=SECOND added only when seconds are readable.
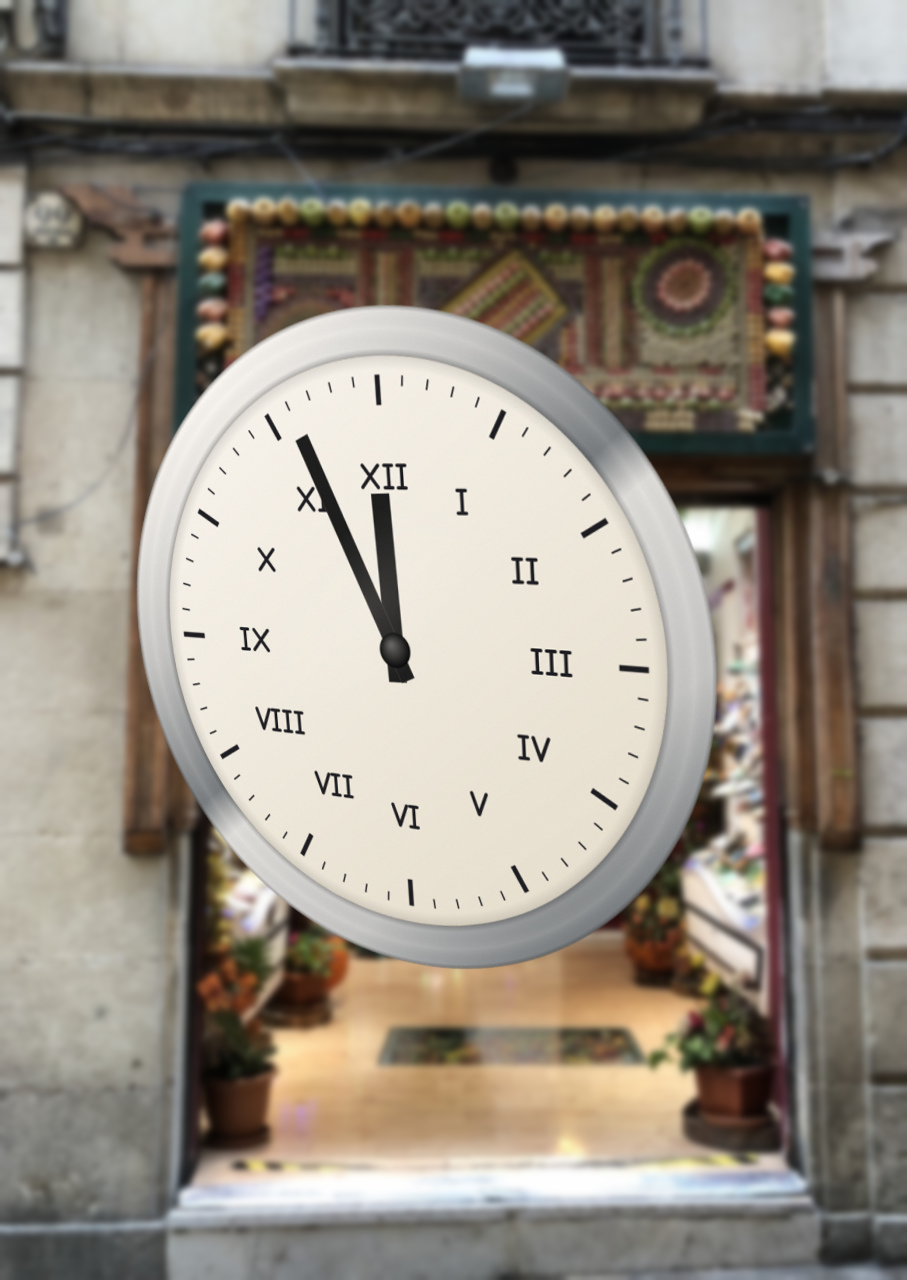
h=11 m=56
